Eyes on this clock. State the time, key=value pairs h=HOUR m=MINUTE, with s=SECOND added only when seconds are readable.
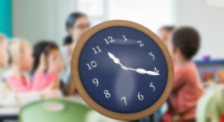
h=11 m=21
